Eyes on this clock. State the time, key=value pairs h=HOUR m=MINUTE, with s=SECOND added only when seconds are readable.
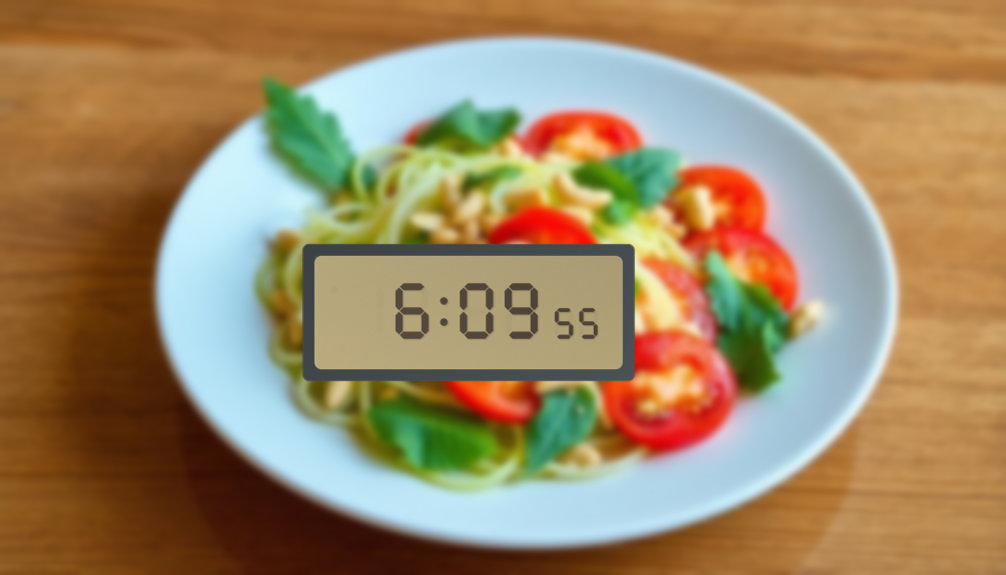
h=6 m=9 s=55
